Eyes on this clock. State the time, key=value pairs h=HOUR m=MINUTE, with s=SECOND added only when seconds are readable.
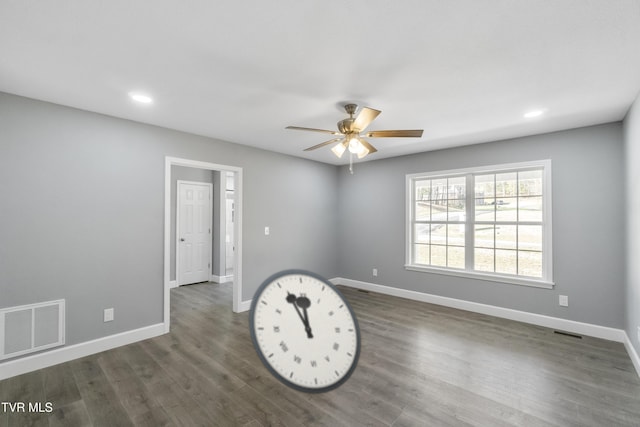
h=11 m=56
